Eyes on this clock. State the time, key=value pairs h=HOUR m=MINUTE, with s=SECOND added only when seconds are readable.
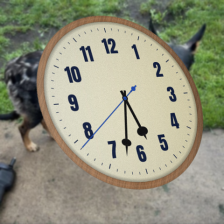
h=5 m=32 s=39
